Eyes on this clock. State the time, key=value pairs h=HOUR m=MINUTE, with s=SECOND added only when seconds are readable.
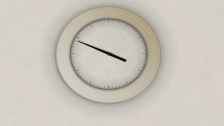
h=3 m=49
